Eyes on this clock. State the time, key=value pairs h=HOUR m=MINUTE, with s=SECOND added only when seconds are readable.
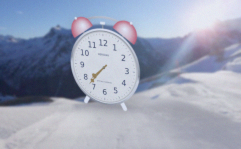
h=7 m=37
